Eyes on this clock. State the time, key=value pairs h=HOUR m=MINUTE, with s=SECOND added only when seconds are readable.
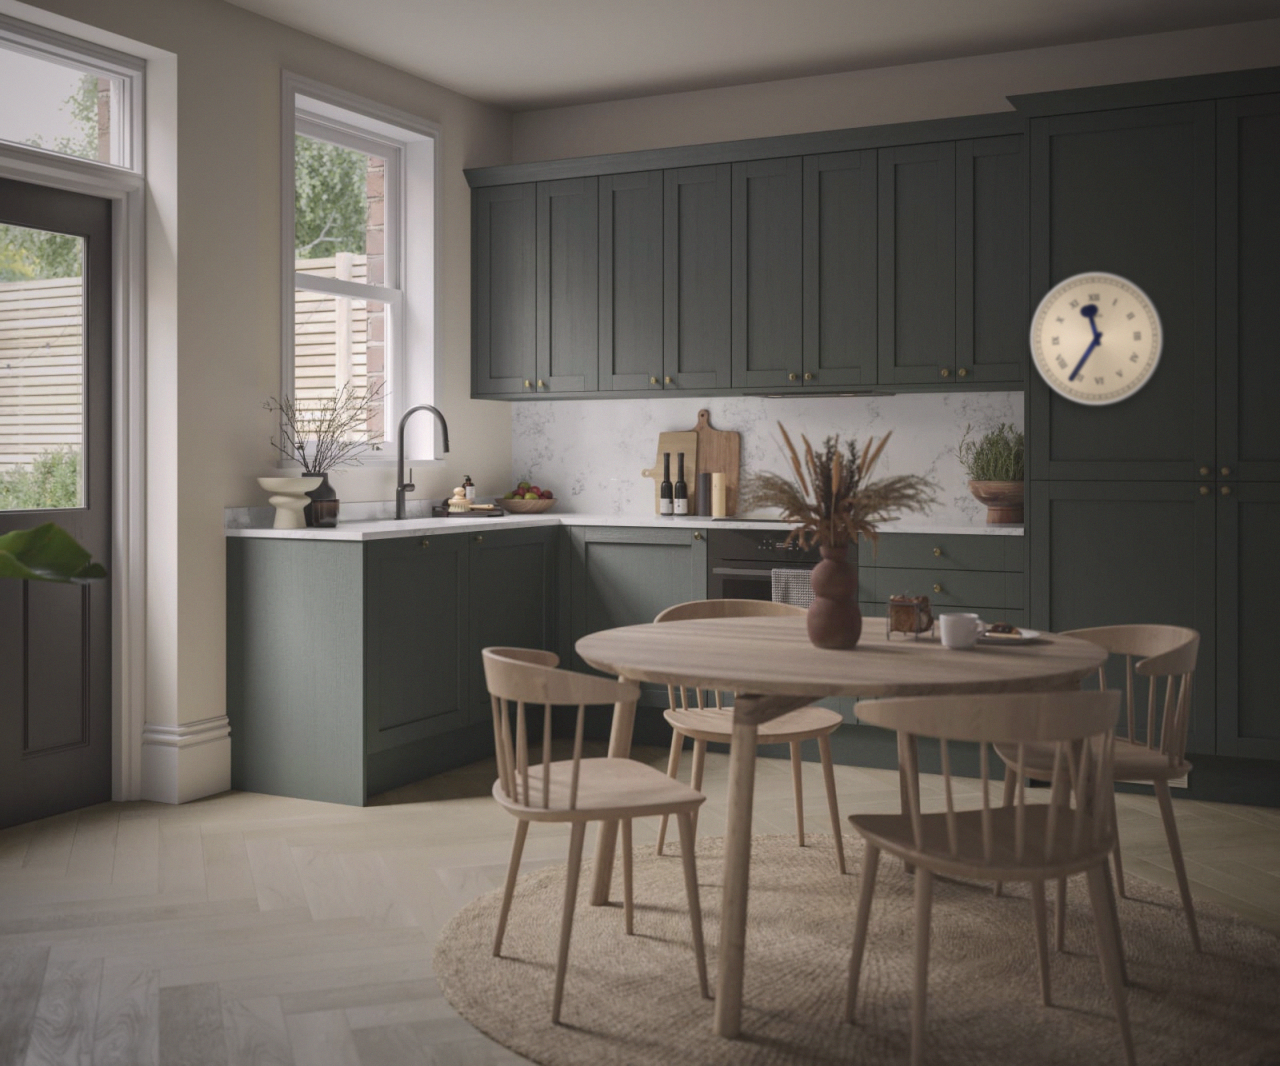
h=11 m=36
